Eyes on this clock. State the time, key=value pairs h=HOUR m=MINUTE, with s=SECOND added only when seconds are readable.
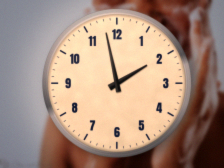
h=1 m=58
